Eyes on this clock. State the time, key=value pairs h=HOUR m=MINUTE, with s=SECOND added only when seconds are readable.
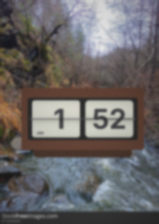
h=1 m=52
